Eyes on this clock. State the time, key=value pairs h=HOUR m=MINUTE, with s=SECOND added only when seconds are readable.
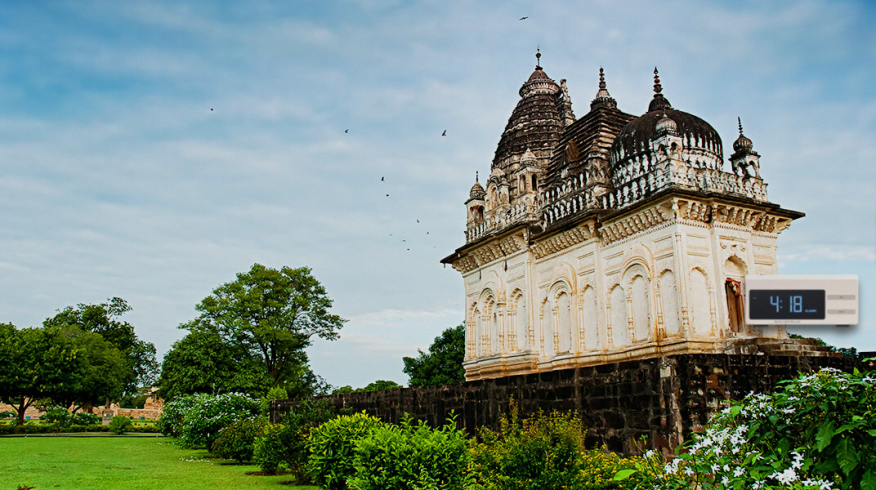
h=4 m=18
